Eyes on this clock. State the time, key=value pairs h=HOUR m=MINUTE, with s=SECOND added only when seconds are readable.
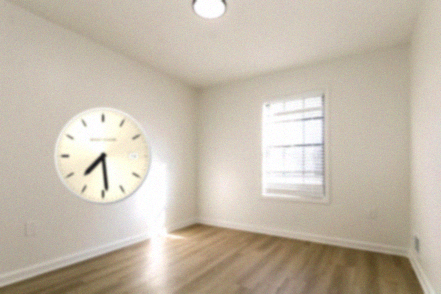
h=7 m=29
